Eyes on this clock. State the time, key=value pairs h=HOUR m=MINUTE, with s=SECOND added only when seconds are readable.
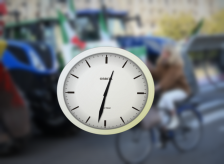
h=12 m=32
